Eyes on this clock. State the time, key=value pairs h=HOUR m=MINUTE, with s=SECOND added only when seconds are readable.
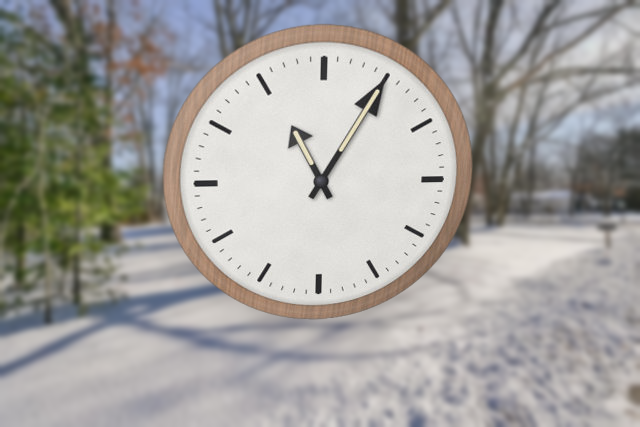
h=11 m=5
